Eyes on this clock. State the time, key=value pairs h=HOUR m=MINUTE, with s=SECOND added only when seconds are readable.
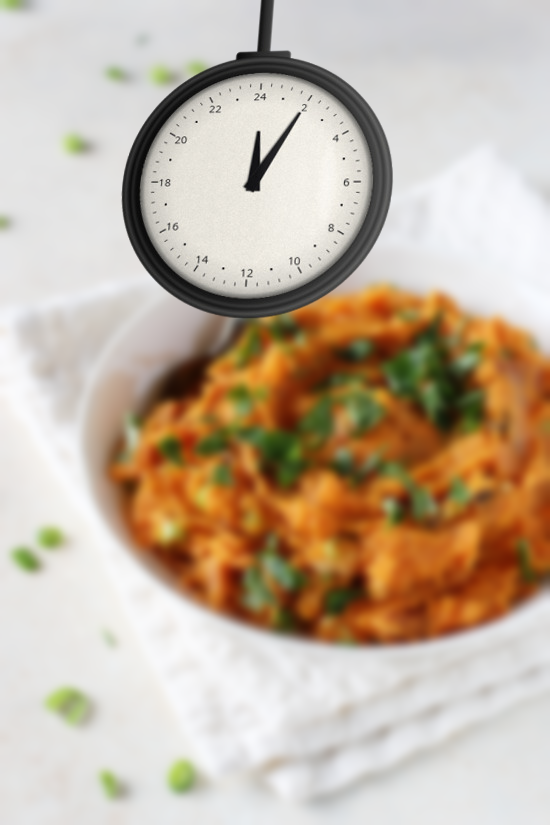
h=0 m=5
